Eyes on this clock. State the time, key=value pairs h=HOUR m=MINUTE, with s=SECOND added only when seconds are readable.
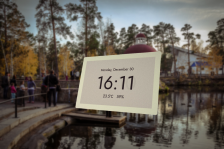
h=16 m=11
